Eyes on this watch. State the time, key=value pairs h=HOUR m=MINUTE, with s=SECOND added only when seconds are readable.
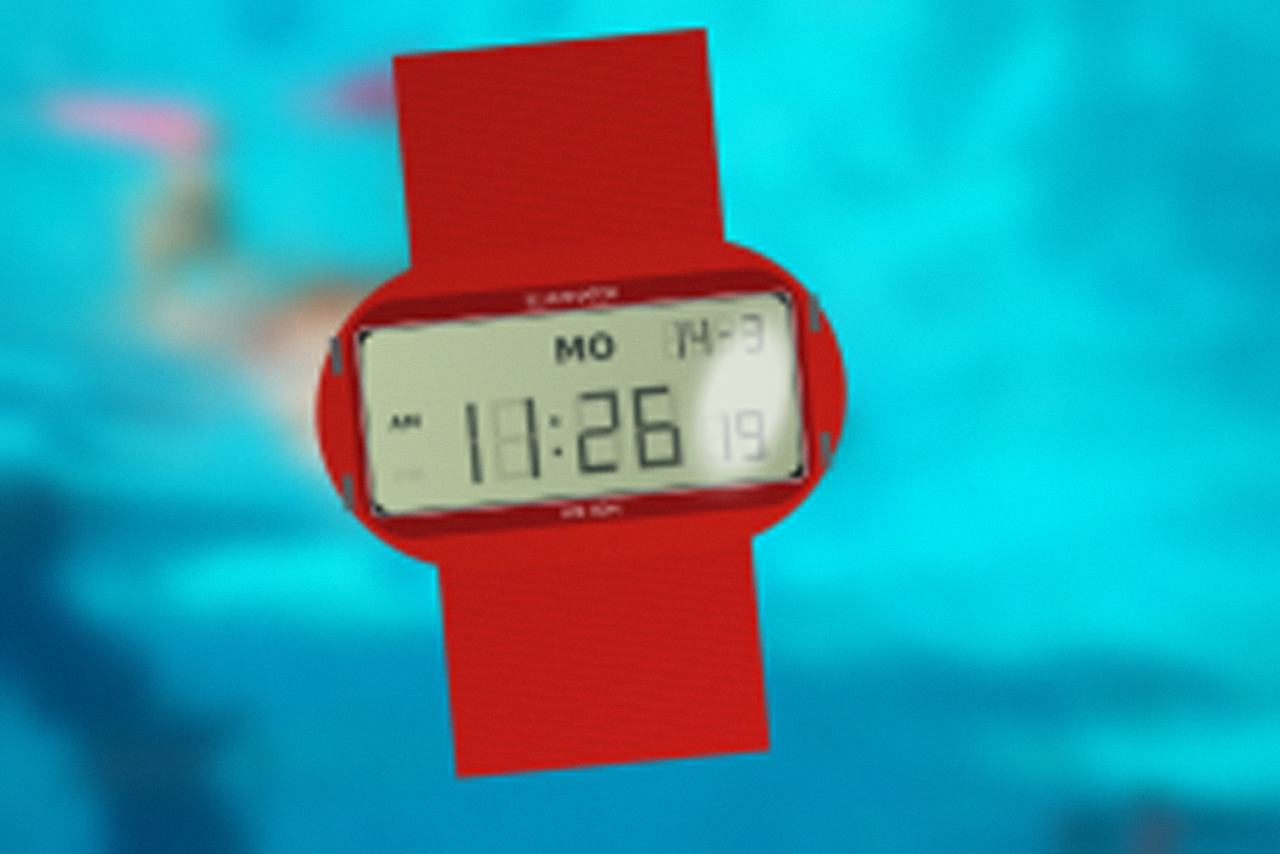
h=11 m=26 s=19
